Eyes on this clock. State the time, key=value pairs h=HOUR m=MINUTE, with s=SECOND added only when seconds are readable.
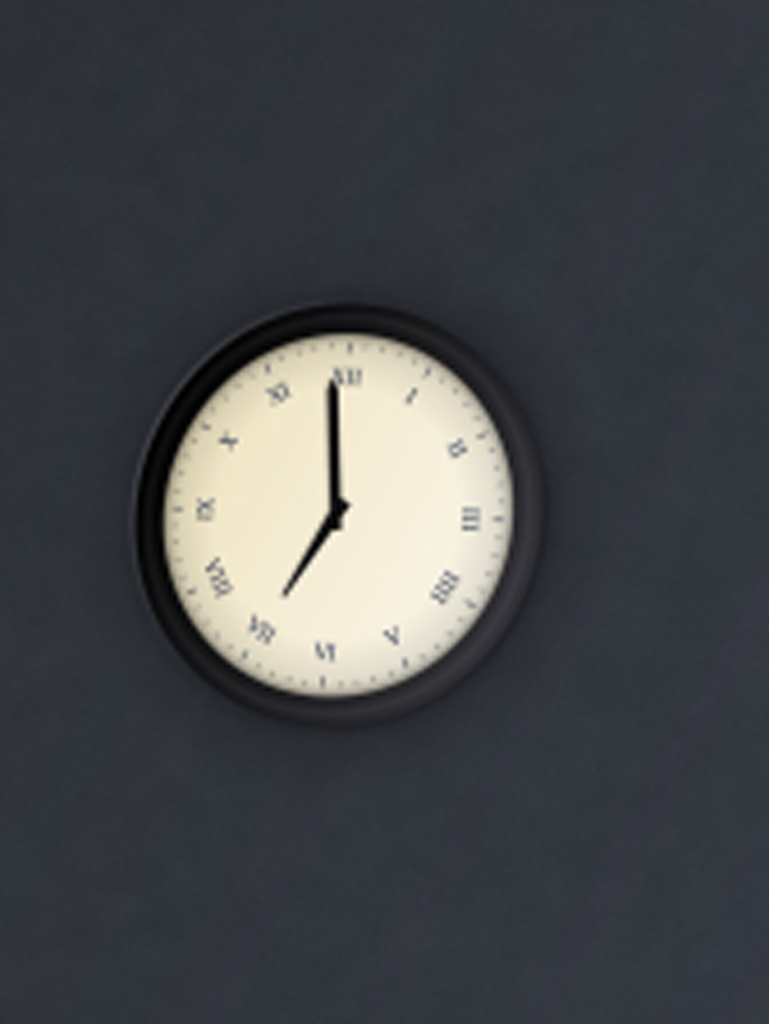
h=6 m=59
